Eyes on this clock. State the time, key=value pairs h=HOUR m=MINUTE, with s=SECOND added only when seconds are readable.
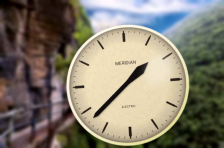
h=1 m=38
